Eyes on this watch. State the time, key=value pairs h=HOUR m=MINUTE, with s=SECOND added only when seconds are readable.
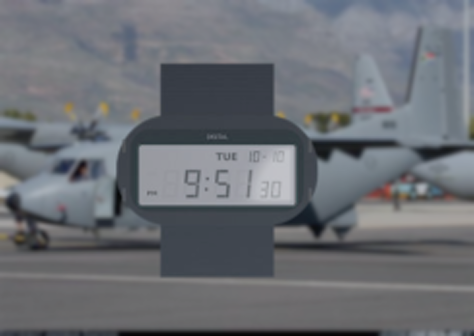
h=9 m=51 s=30
